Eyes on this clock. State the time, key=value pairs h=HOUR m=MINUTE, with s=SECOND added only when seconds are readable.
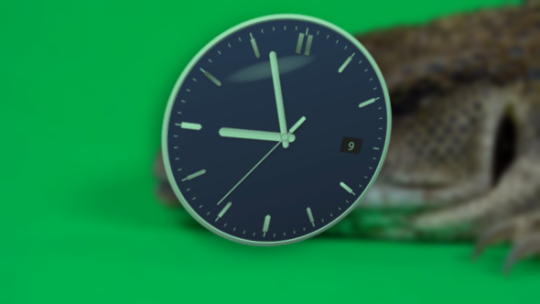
h=8 m=56 s=36
